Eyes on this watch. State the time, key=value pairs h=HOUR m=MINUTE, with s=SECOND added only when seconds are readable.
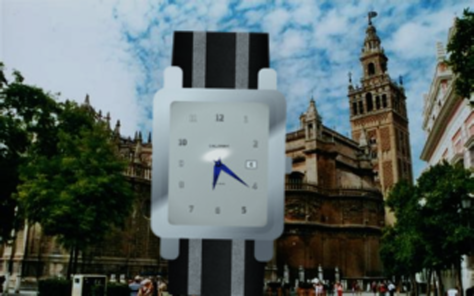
h=6 m=21
